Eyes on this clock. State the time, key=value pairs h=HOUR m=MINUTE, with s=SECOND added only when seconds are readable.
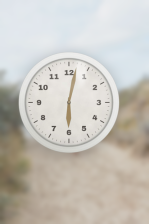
h=6 m=2
